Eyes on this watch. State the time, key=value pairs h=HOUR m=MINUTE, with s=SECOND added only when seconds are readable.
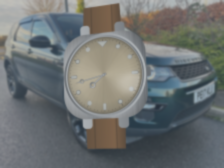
h=7 m=43
